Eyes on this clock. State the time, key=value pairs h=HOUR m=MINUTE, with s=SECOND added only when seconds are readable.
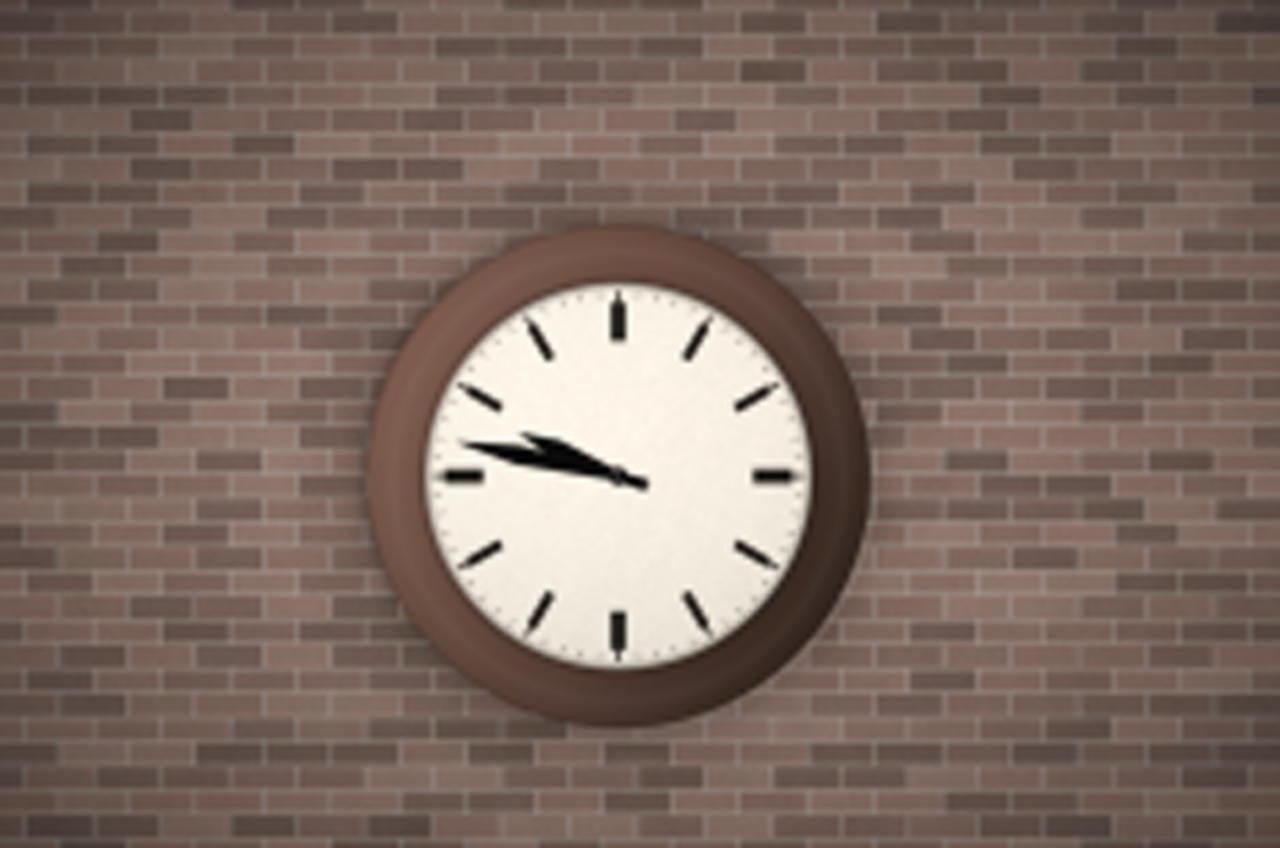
h=9 m=47
